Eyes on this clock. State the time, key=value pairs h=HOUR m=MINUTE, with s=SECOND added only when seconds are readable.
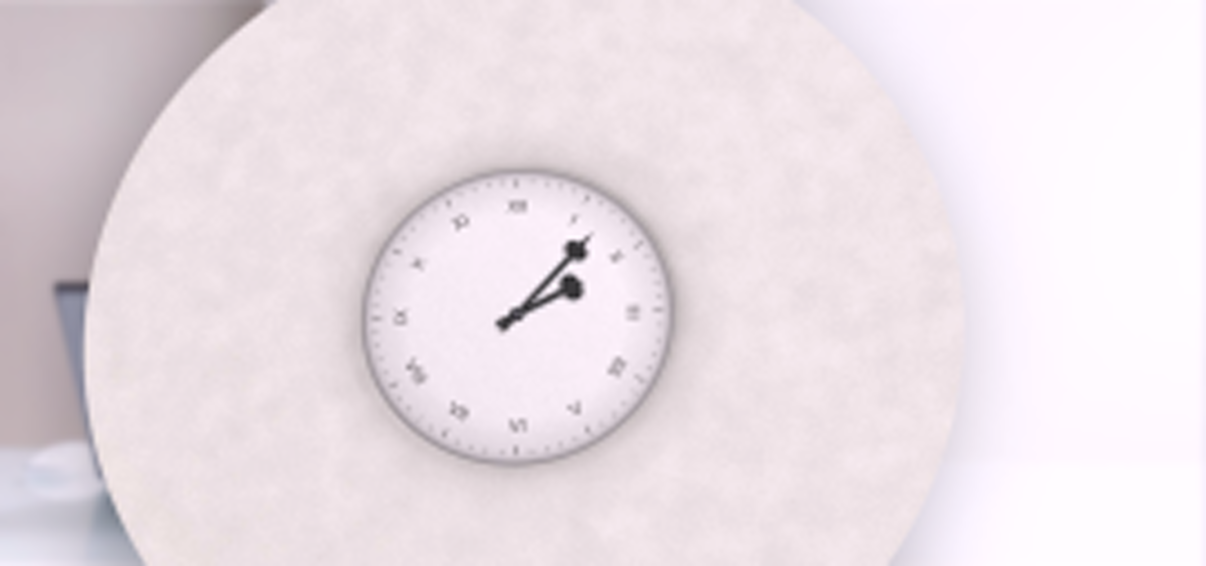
h=2 m=7
